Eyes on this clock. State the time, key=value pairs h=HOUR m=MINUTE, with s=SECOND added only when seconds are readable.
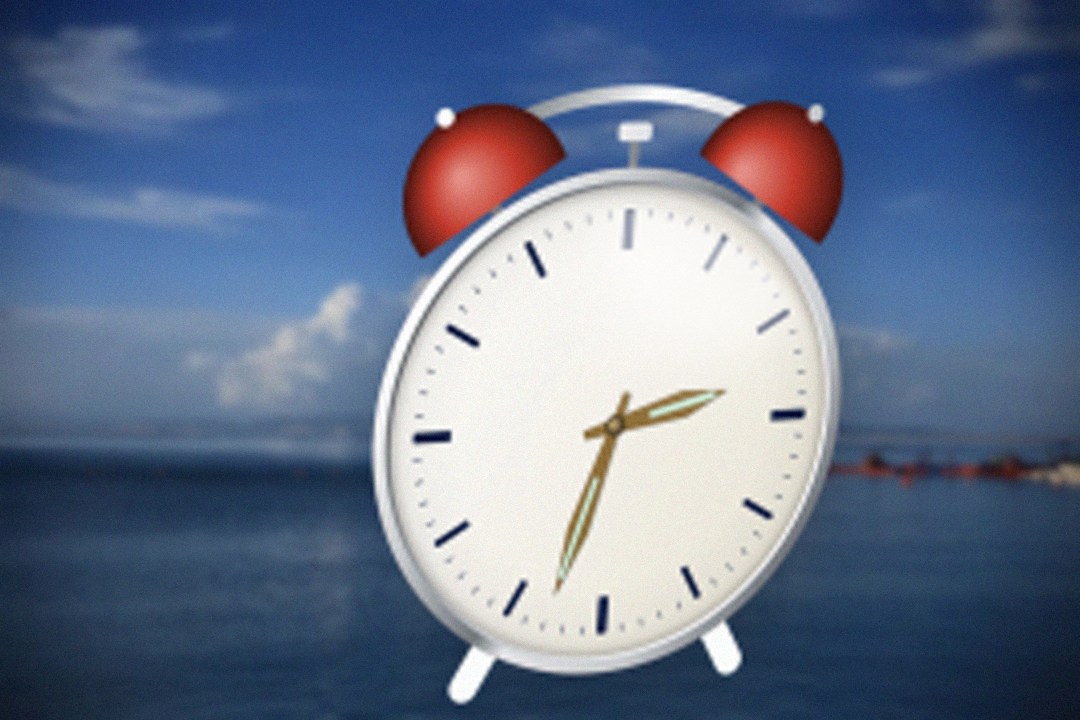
h=2 m=33
